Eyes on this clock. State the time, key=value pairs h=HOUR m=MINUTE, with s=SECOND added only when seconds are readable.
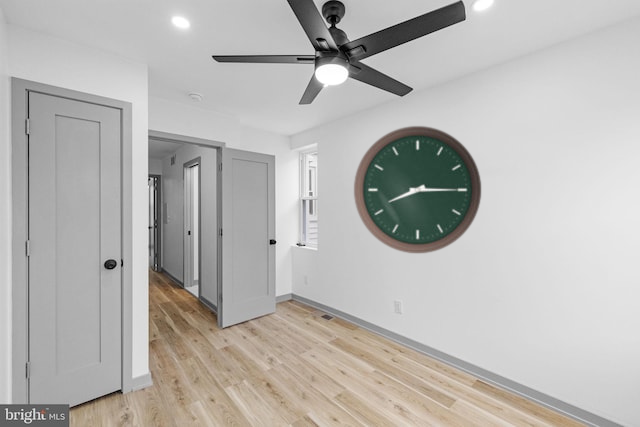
h=8 m=15
